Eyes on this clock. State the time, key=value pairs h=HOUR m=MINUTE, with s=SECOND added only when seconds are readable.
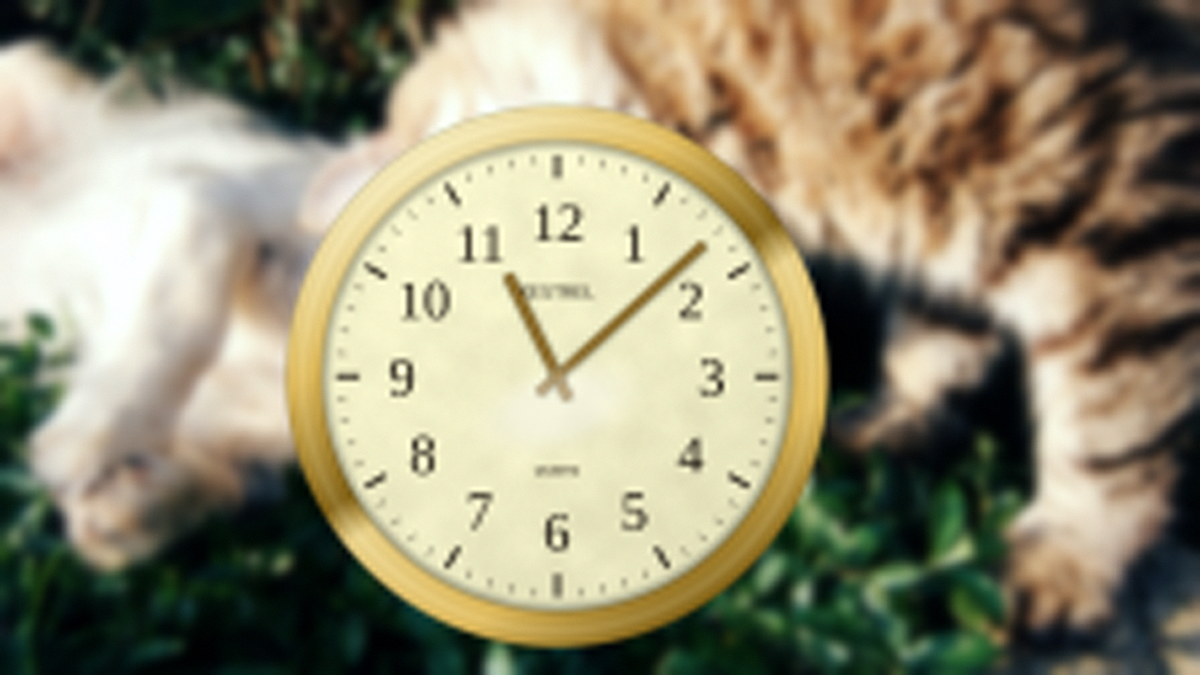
h=11 m=8
